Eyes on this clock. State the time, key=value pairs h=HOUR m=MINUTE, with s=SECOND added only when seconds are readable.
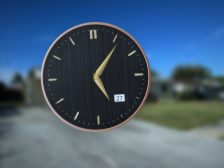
h=5 m=6
